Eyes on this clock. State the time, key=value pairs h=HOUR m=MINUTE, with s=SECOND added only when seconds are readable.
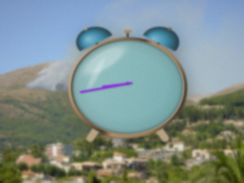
h=8 m=43
